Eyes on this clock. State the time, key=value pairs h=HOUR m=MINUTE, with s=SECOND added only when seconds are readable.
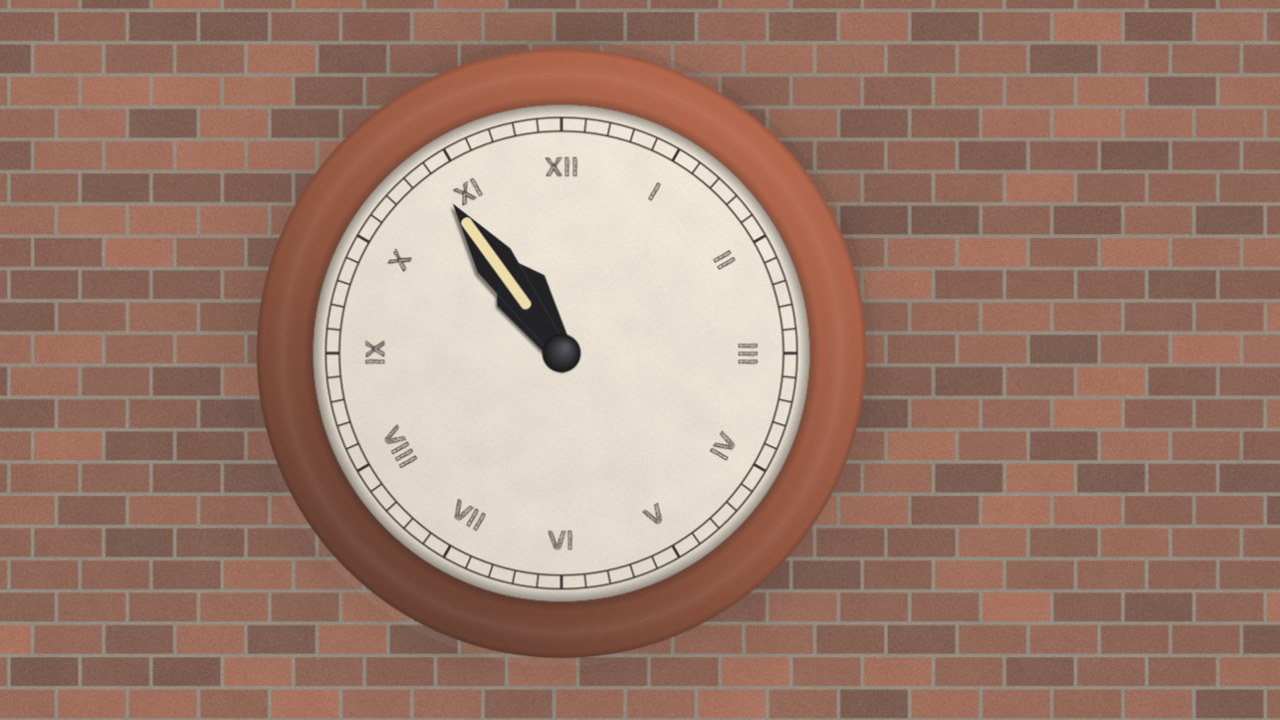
h=10 m=54
